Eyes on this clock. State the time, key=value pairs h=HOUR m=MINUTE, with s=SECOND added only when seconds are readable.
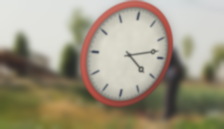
h=4 m=13
